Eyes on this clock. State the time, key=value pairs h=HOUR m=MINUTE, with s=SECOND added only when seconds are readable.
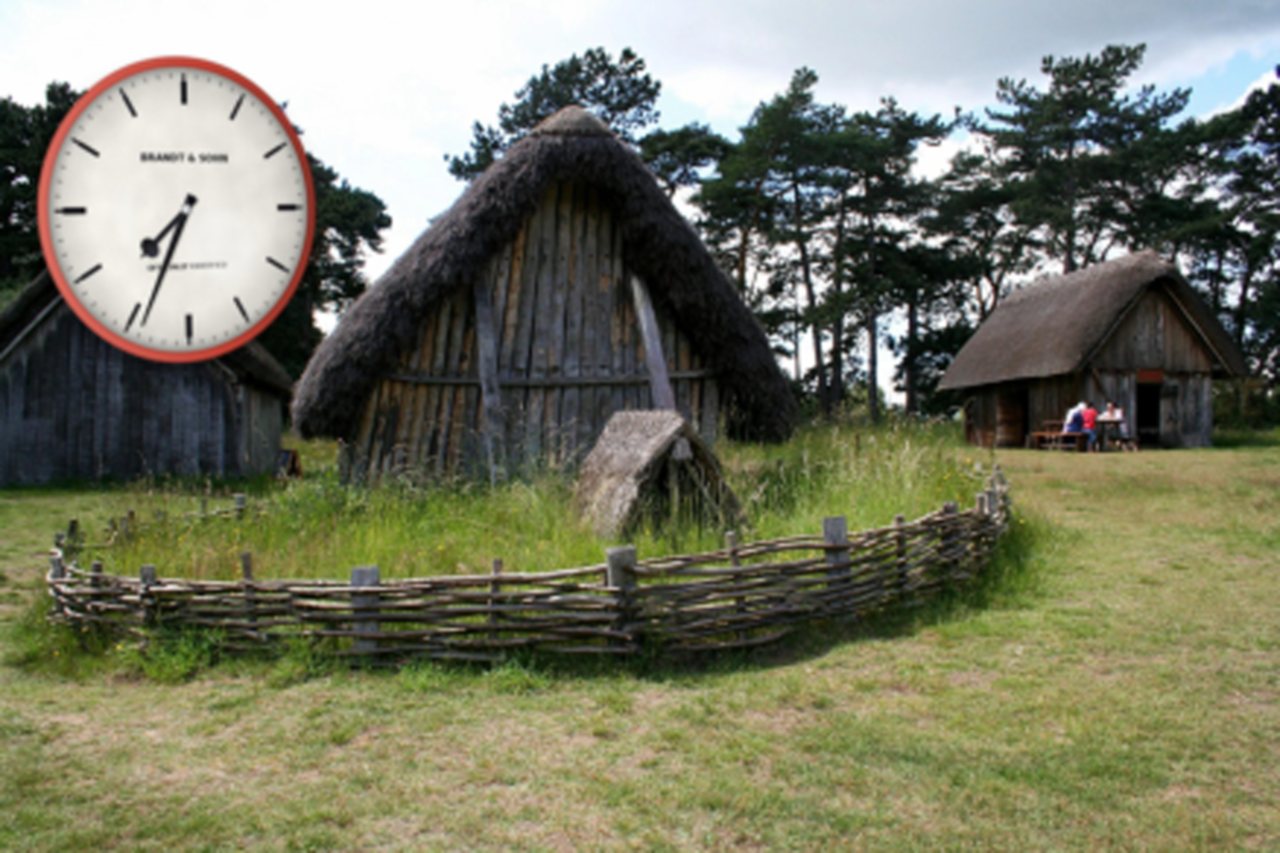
h=7 m=34
